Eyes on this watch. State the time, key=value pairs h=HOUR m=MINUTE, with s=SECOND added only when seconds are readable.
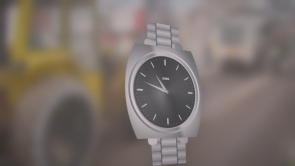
h=10 m=48
